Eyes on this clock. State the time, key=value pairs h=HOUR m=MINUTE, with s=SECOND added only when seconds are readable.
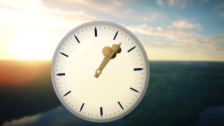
h=1 m=7
